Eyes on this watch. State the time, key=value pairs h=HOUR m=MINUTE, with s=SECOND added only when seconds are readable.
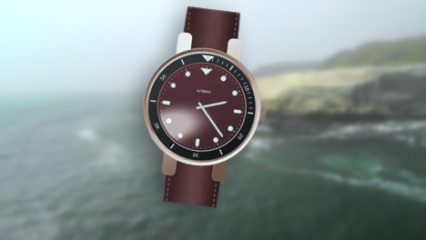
h=2 m=23
